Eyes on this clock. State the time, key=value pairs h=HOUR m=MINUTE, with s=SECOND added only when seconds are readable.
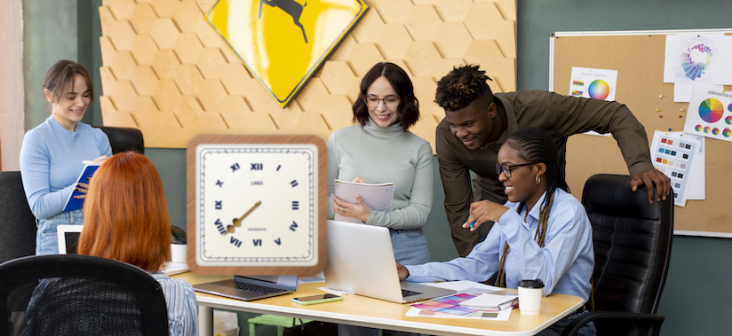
h=7 m=38
